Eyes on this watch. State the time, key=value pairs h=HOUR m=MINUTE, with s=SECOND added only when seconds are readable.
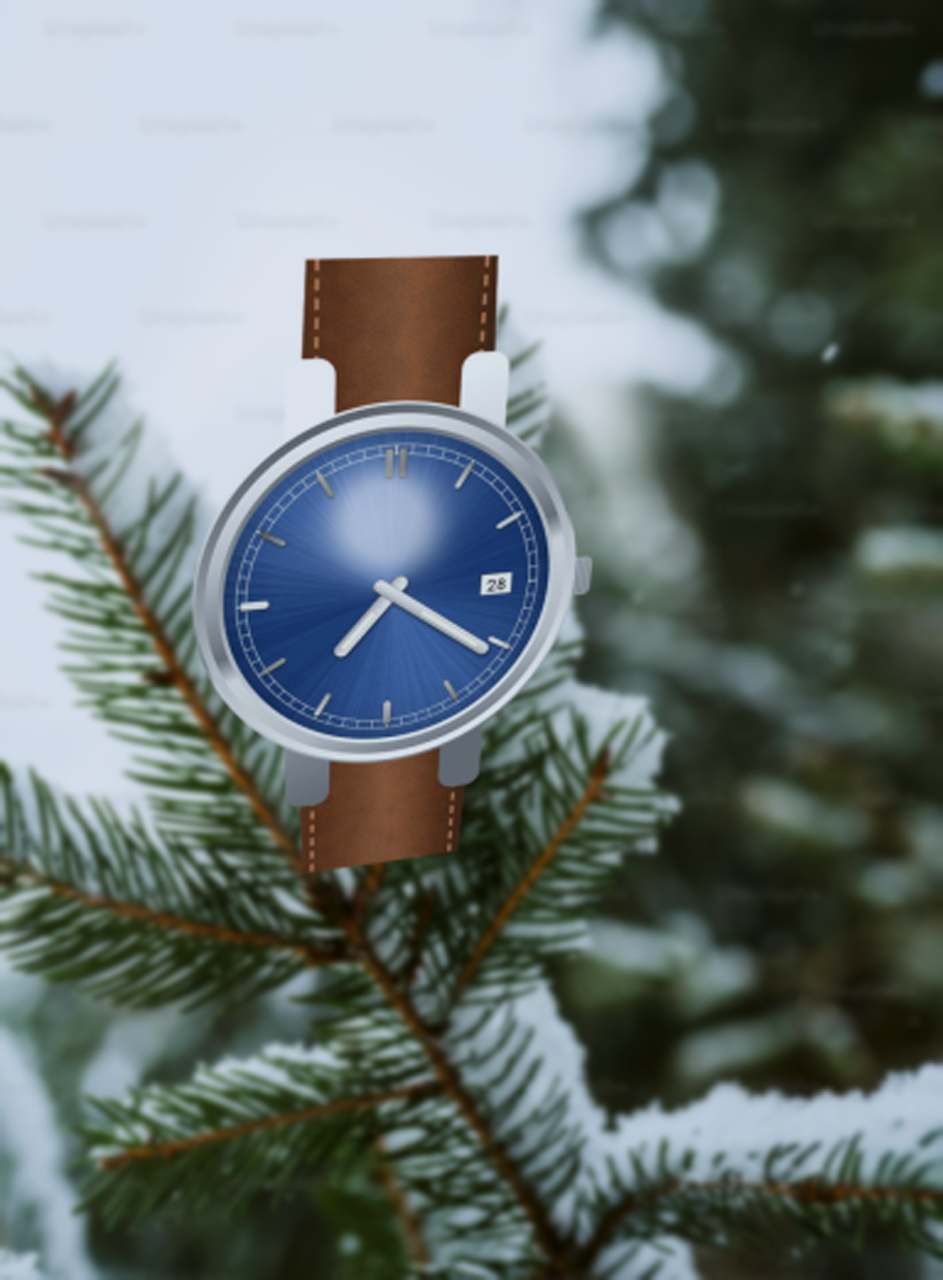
h=7 m=21
